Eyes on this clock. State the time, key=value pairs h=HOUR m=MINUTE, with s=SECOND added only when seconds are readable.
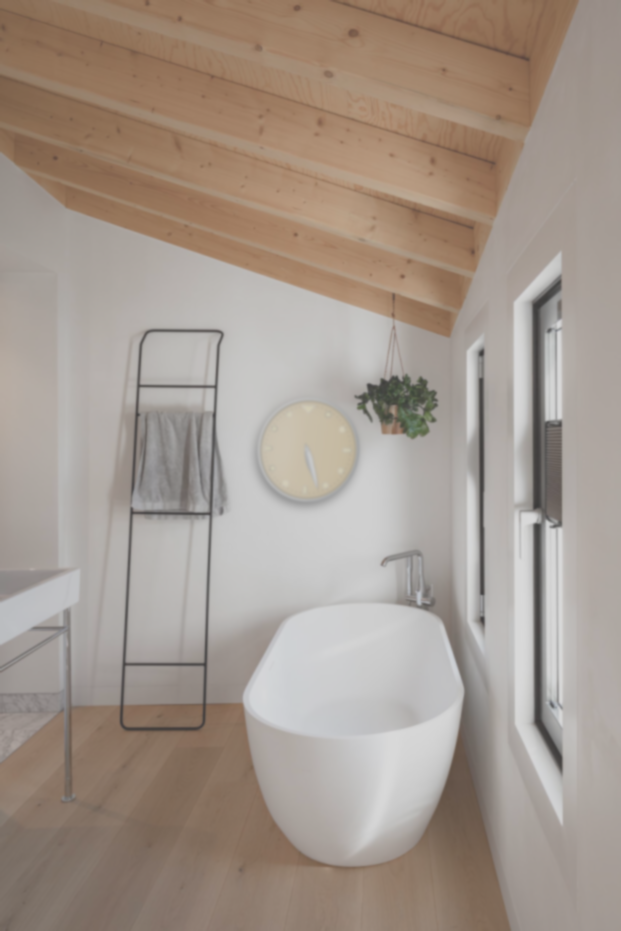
h=5 m=27
